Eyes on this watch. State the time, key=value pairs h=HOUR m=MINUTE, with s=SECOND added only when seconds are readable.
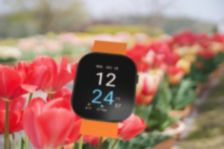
h=12 m=24
